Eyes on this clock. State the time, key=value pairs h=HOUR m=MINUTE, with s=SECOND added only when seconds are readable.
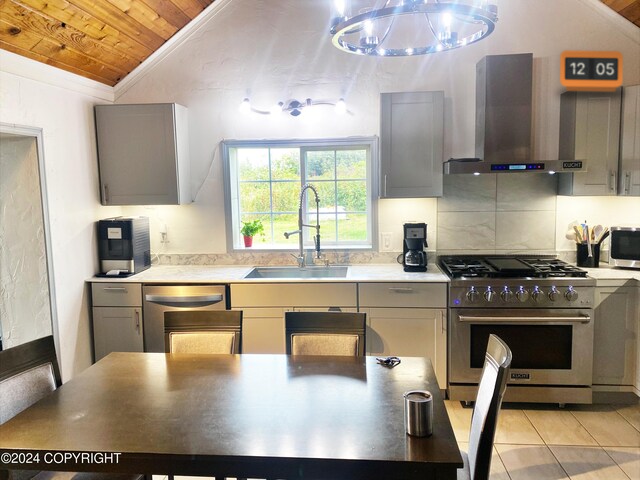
h=12 m=5
